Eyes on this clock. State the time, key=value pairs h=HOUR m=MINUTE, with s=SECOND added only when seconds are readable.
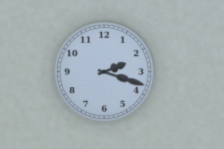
h=2 m=18
